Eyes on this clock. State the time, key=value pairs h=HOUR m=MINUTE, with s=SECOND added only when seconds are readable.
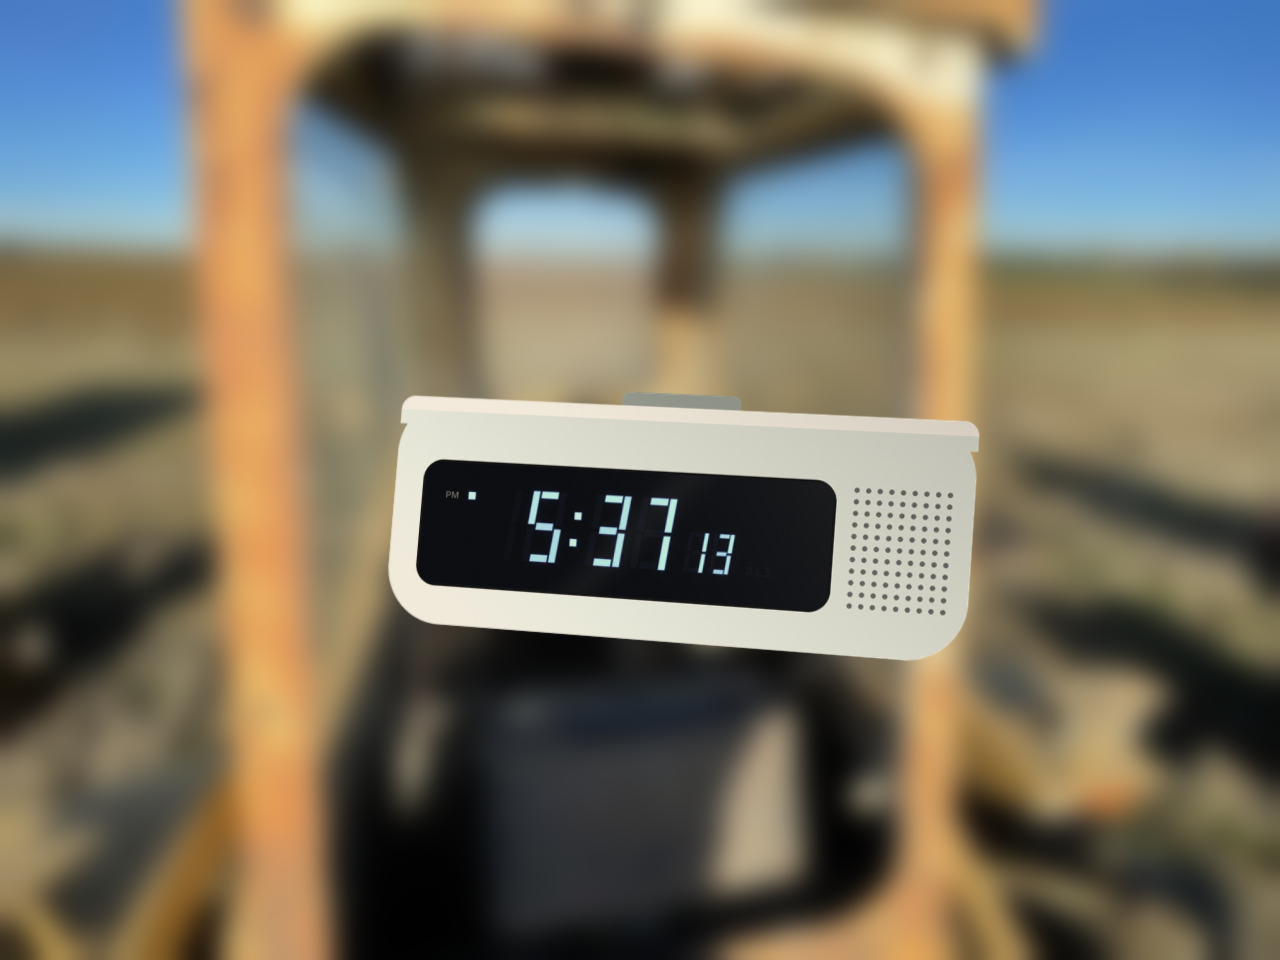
h=5 m=37 s=13
